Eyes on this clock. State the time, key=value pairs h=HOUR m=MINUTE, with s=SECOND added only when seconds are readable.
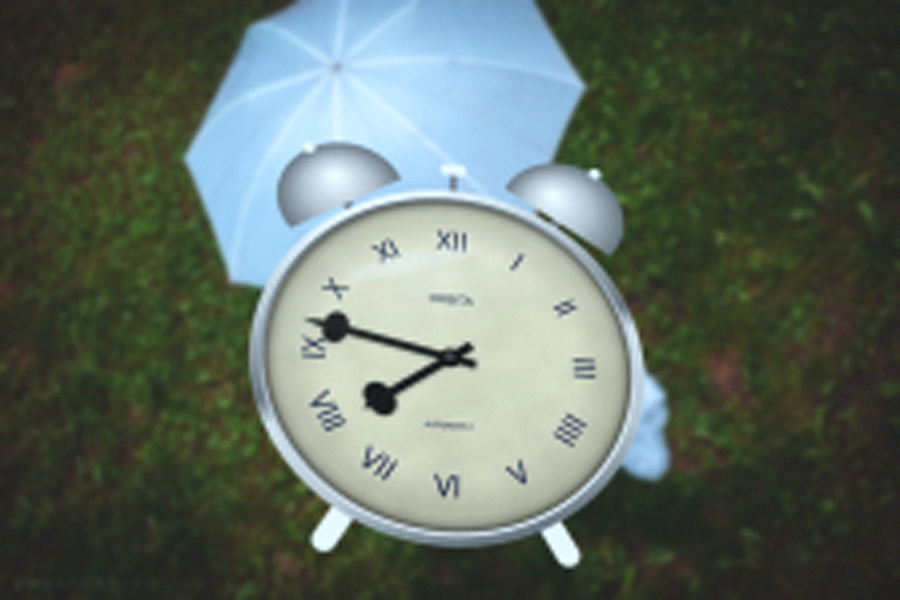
h=7 m=47
